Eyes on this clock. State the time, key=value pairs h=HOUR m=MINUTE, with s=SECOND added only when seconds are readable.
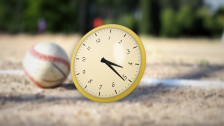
h=4 m=26
